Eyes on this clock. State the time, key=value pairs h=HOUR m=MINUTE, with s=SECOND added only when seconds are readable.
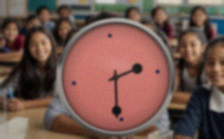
h=2 m=31
